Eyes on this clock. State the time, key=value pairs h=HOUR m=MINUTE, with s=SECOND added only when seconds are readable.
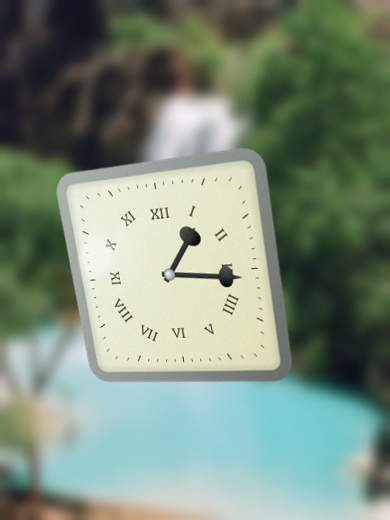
h=1 m=16
